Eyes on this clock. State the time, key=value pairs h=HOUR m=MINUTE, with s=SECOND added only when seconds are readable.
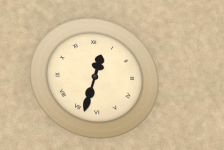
h=12 m=33
